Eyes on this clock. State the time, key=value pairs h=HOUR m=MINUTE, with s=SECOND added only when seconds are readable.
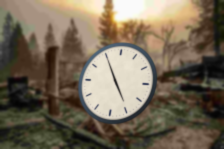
h=4 m=55
